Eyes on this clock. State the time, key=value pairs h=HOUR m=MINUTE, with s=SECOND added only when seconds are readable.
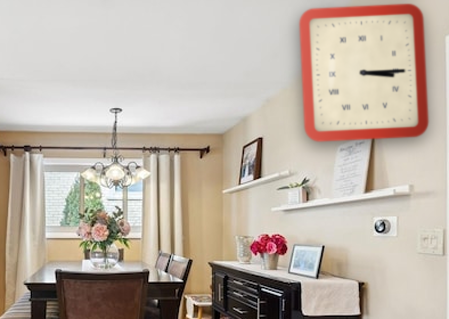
h=3 m=15
